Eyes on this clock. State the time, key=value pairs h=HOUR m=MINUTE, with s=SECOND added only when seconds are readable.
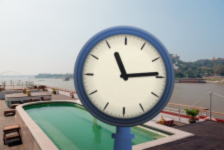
h=11 m=14
